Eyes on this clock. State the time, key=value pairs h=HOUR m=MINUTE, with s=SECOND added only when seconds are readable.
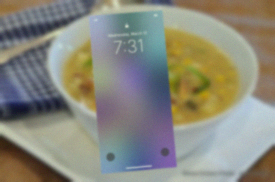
h=7 m=31
